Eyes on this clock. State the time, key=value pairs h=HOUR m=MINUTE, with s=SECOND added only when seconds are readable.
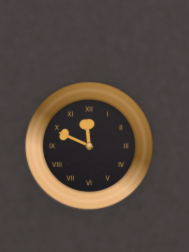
h=11 m=49
